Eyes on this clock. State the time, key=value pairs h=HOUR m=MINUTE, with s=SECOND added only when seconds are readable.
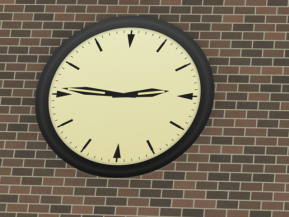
h=2 m=46
